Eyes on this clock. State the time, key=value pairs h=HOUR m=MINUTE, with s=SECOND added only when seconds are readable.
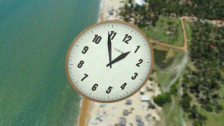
h=12 m=54
